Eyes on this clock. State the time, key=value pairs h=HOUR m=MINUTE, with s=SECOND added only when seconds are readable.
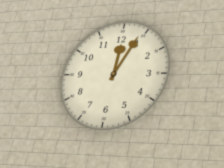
h=12 m=4
